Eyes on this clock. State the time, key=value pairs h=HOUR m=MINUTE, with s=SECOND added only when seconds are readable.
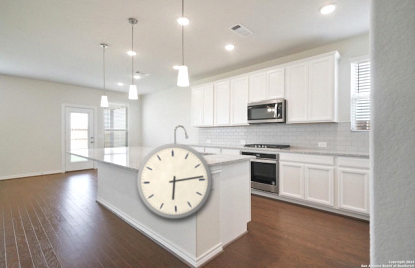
h=6 m=14
